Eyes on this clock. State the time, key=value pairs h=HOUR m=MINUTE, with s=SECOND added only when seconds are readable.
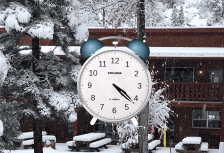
h=4 m=22
